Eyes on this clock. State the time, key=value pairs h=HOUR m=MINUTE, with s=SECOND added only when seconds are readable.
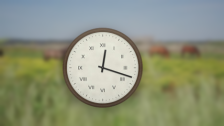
h=12 m=18
